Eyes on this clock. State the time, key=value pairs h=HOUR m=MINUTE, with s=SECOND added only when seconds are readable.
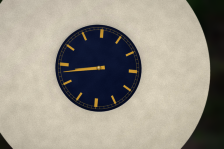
h=8 m=43
